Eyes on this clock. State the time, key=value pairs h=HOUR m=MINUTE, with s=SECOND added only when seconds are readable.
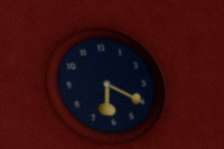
h=6 m=20
